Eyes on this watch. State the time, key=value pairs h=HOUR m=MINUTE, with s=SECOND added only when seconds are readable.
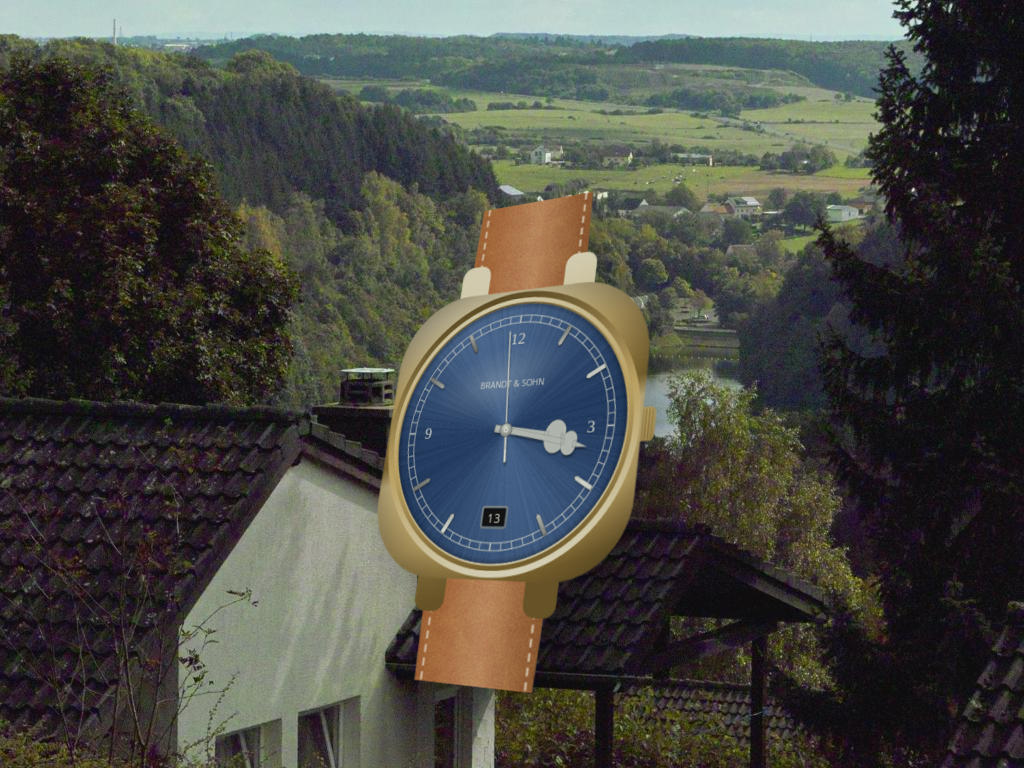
h=3 m=16 s=59
